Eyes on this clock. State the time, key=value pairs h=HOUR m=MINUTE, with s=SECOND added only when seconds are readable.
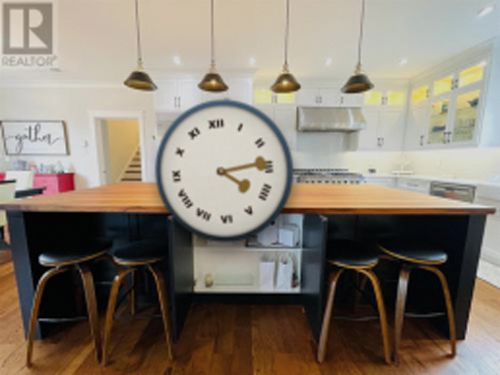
h=4 m=14
